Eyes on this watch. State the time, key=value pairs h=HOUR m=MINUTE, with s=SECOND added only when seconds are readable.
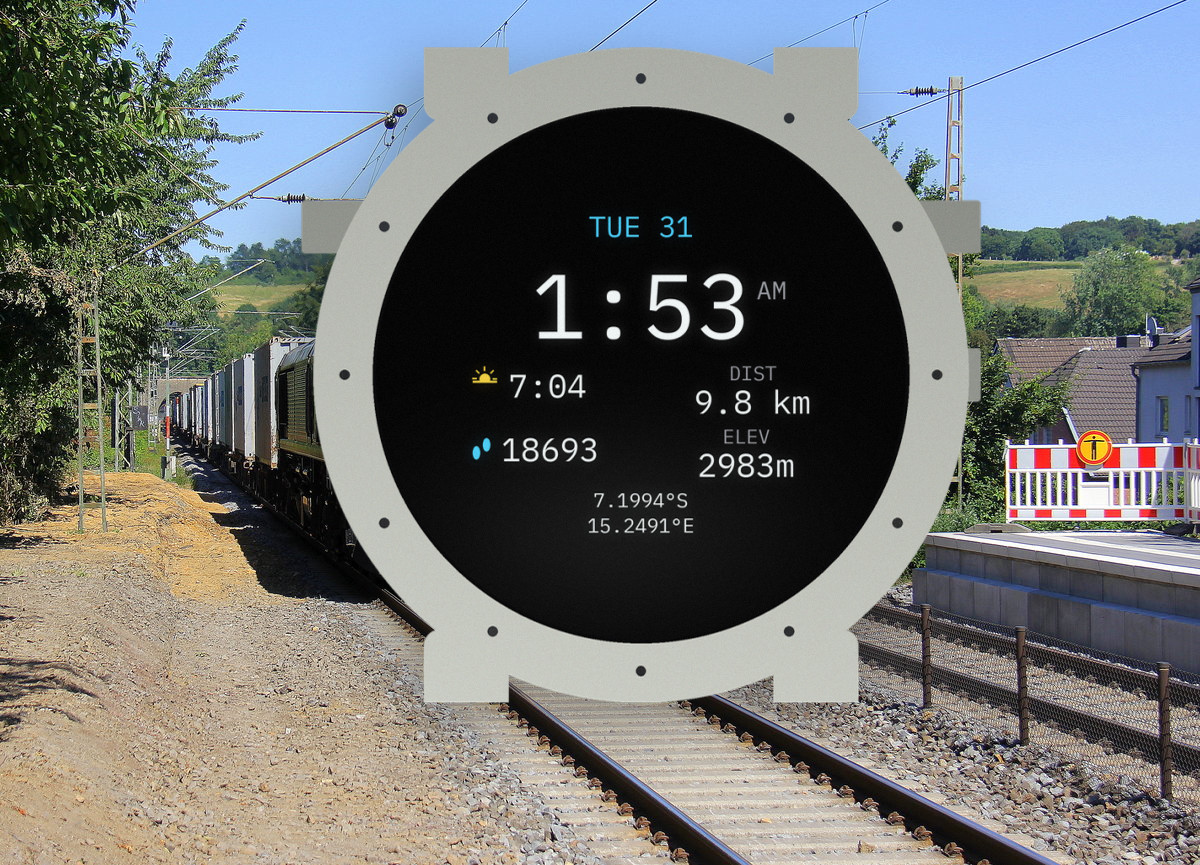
h=1 m=53
